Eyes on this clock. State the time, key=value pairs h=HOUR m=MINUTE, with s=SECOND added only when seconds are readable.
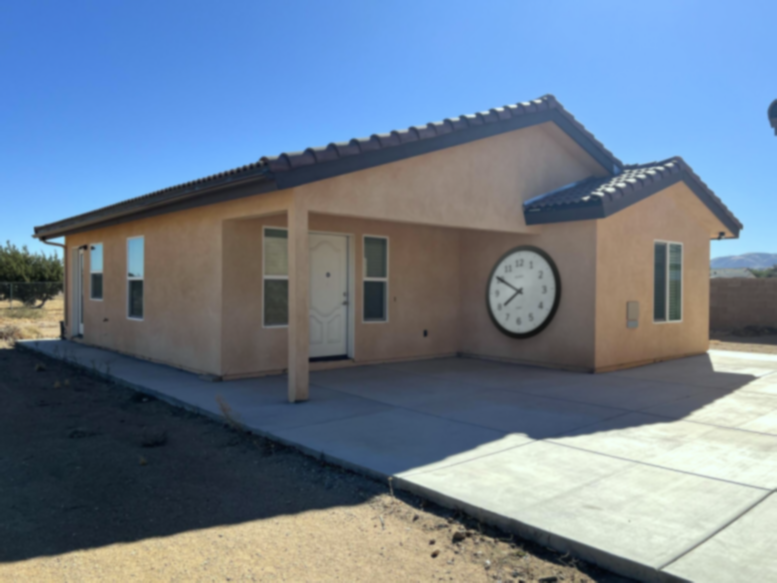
h=7 m=50
